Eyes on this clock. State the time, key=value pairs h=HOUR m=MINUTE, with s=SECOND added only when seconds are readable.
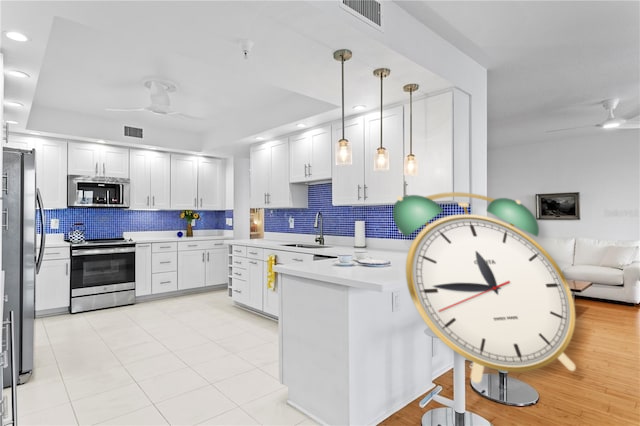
h=11 m=45 s=42
